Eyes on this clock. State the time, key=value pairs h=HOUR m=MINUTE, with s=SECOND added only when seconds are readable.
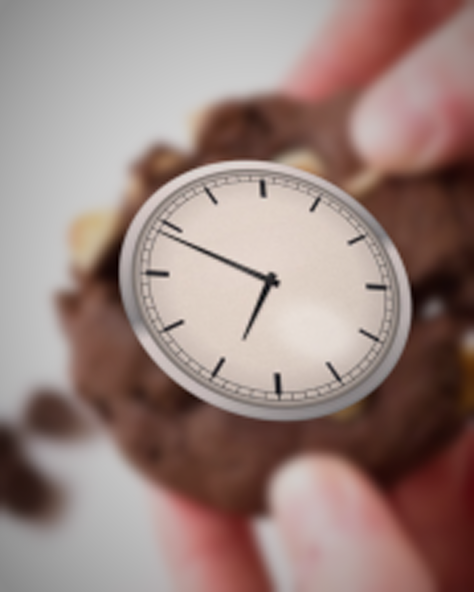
h=6 m=49
